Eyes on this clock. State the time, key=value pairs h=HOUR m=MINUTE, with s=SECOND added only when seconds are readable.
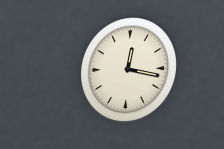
h=12 m=17
